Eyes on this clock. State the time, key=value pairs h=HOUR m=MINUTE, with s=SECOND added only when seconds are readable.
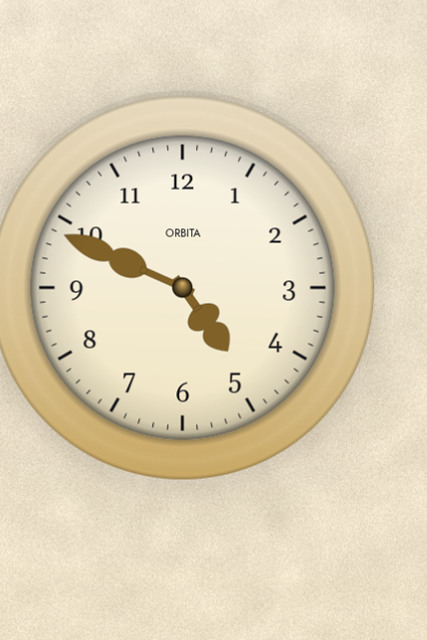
h=4 m=49
